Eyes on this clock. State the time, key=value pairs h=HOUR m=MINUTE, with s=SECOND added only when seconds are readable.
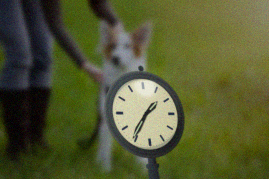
h=1 m=36
